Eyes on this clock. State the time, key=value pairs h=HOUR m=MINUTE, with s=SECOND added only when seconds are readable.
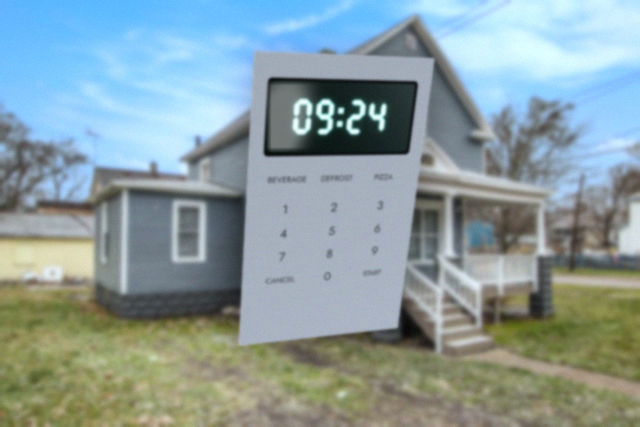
h=9 m=24
